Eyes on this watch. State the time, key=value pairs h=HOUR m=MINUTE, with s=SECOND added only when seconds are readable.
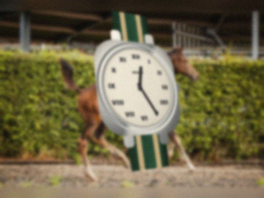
h=12 m=25
